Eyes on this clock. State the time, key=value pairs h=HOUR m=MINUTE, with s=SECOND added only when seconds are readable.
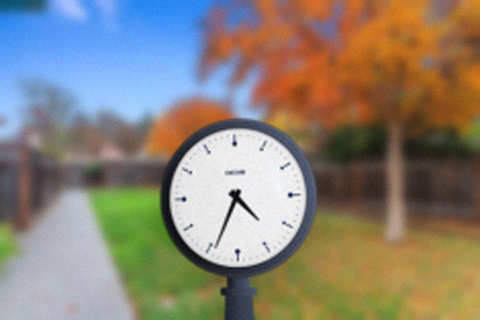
h=4 m=34
